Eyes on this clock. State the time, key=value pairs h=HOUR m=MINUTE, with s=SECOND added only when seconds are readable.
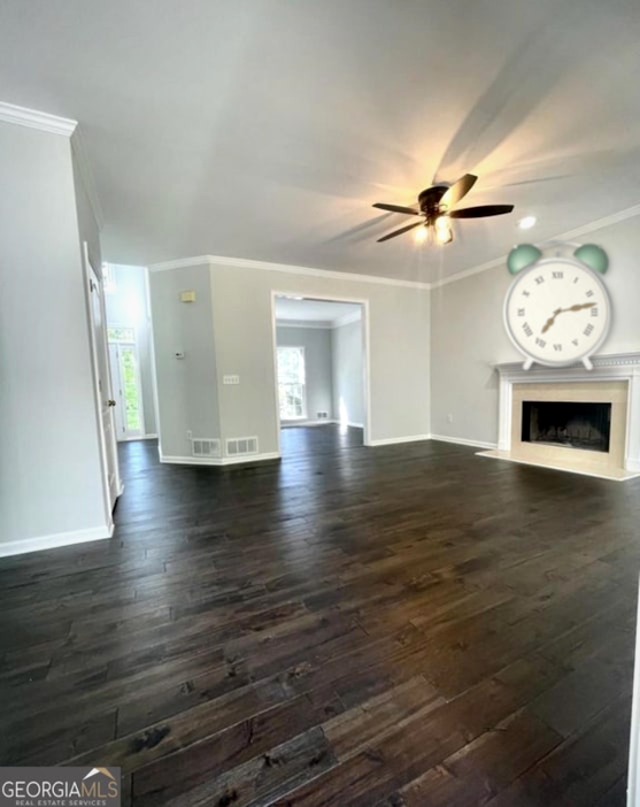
h=7 m=13
